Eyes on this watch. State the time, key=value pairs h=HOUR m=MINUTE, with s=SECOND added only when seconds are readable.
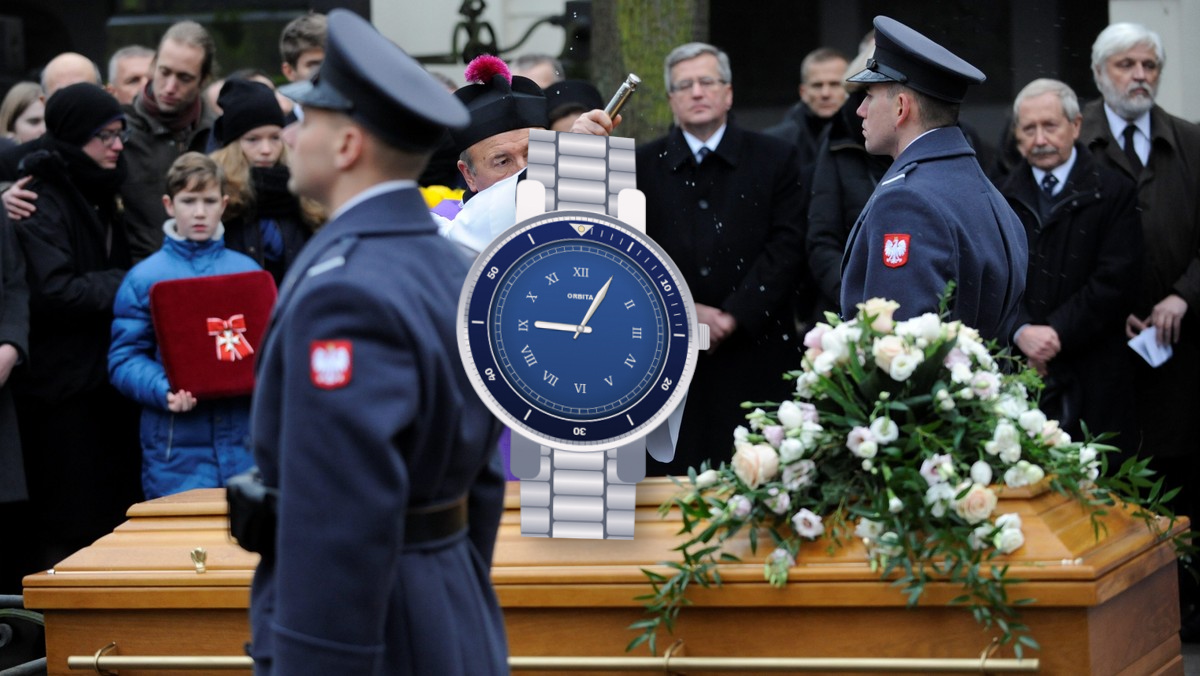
h=9 m=5
